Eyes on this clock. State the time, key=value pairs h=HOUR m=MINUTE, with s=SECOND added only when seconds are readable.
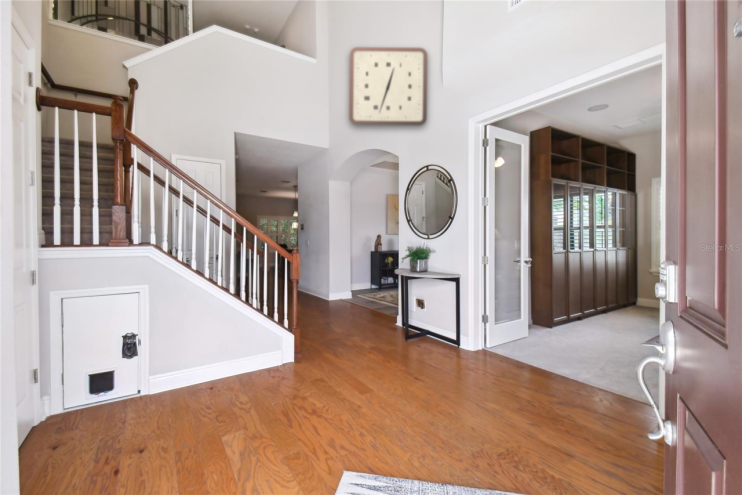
h=12 m=33
